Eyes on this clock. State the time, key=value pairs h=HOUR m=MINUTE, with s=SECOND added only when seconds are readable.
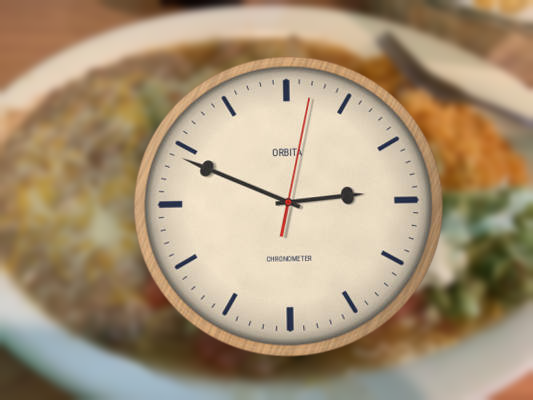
h=2 m=49 s=2
